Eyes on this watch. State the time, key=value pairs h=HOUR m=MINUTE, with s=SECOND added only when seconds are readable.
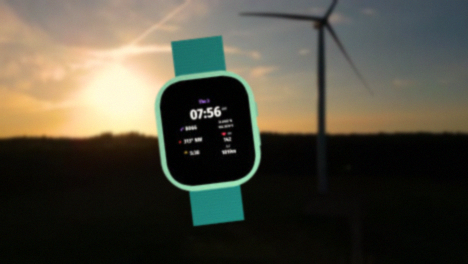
h=7 m=56
